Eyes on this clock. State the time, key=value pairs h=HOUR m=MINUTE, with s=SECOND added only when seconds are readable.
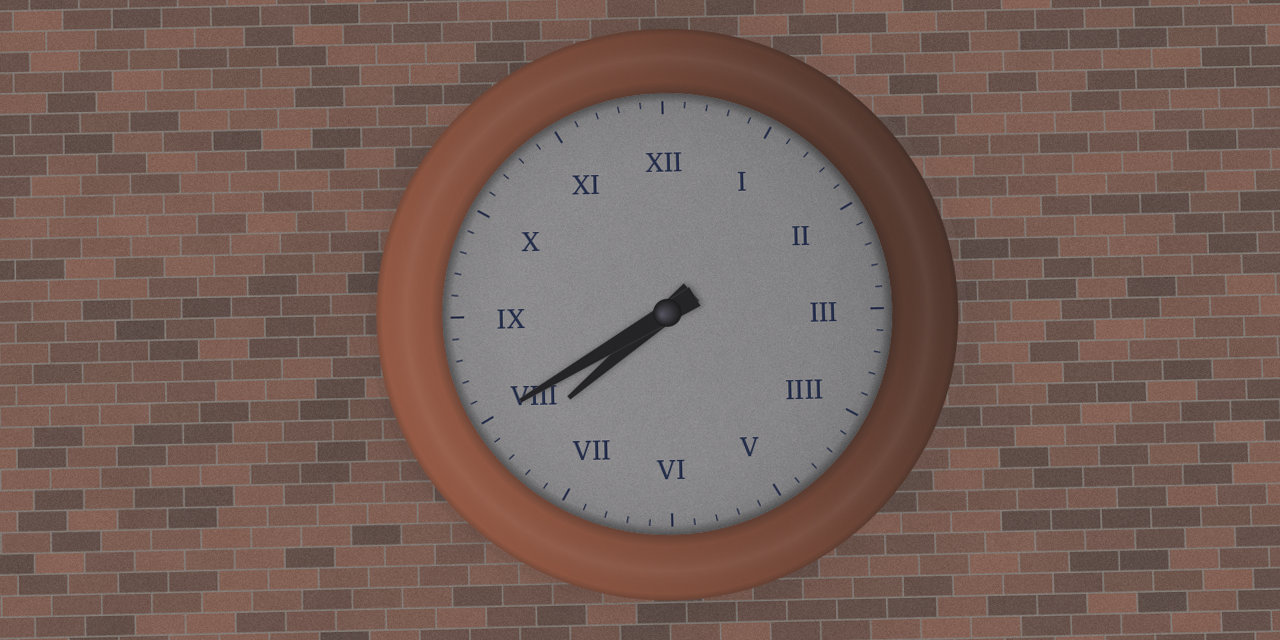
h=7 m=40
